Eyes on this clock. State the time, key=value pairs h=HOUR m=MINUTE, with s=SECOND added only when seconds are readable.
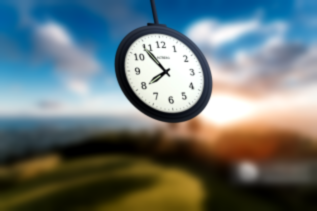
h=7 m=54
